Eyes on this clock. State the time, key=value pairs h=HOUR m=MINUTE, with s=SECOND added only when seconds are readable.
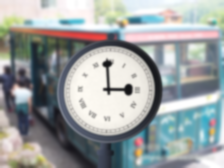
h=2 m=59
